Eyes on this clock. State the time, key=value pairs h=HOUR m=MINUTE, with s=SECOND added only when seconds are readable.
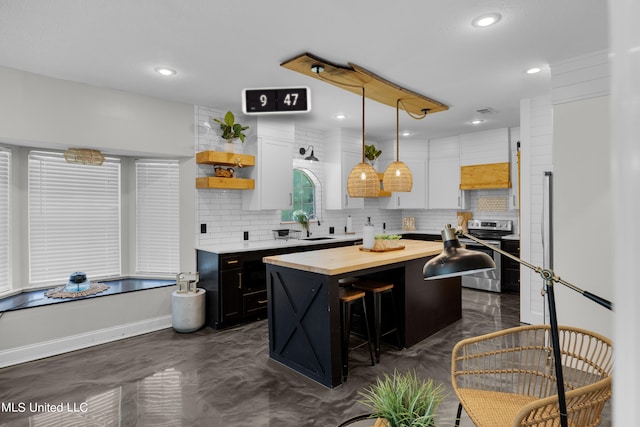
h=9 m=47
